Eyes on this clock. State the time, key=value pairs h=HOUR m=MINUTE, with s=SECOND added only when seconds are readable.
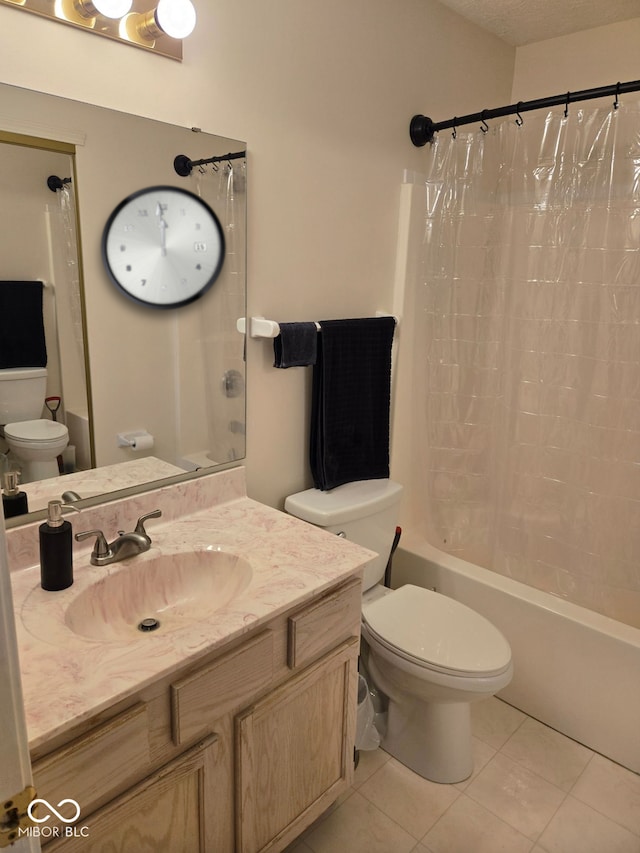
h=11 m=59
